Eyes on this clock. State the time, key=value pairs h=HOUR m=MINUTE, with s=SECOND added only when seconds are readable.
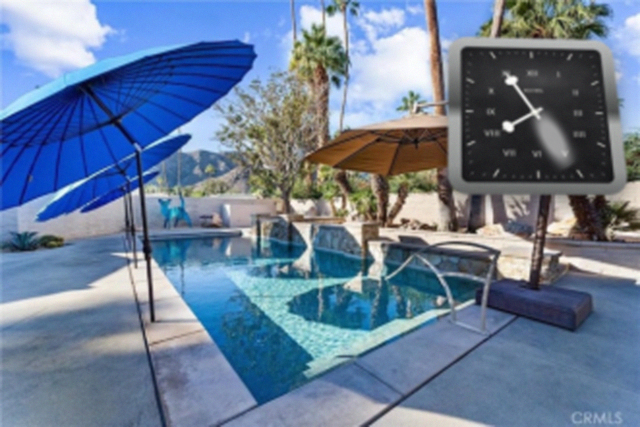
h=7 m=55
